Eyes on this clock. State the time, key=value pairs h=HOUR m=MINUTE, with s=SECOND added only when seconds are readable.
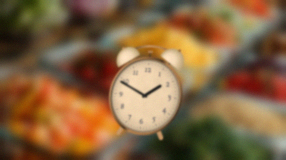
h=1 m=49
